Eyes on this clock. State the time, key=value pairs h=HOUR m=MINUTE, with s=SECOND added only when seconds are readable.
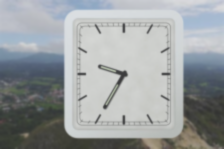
h=9 m=35
